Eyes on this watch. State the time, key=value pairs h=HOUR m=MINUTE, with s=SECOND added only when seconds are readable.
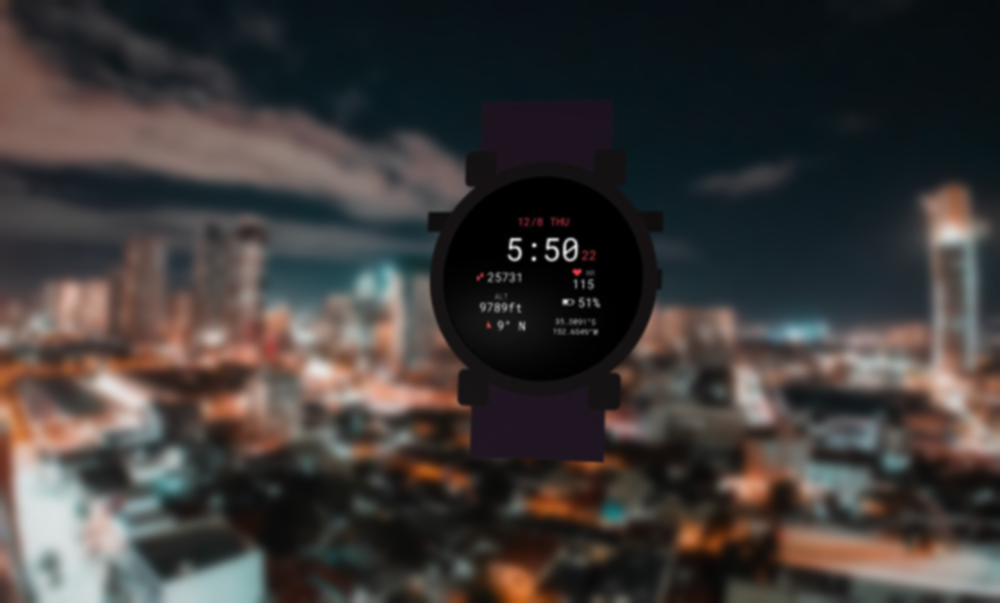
h=5 m=50
